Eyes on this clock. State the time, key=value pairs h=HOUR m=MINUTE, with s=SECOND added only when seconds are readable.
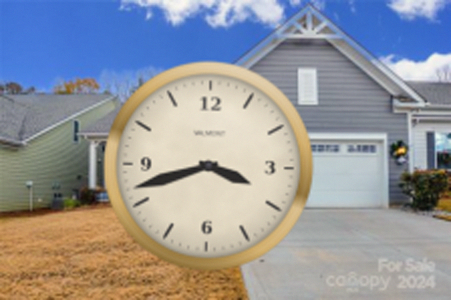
h=3 m=42
